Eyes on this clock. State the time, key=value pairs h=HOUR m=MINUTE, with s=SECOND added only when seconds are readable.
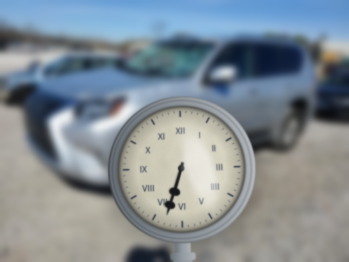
h=6 m=33
